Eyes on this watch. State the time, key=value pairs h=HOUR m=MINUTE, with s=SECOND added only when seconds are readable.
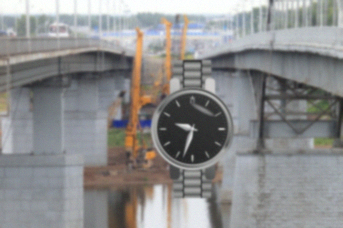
h=9 m=33
